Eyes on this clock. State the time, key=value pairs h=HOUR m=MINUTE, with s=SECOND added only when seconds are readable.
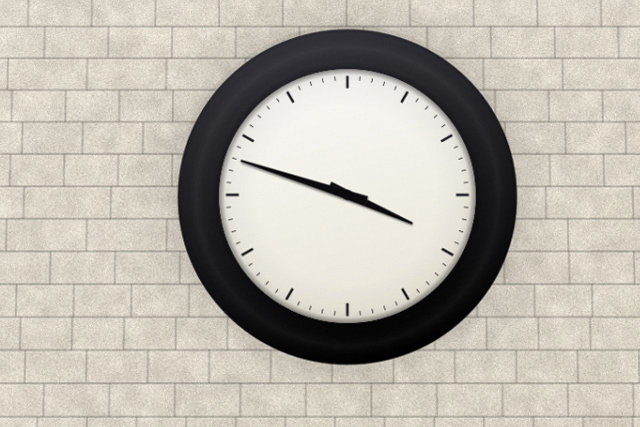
h=3 m=48
